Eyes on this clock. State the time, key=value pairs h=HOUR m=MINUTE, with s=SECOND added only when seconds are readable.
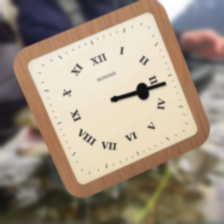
h=3 m=16
